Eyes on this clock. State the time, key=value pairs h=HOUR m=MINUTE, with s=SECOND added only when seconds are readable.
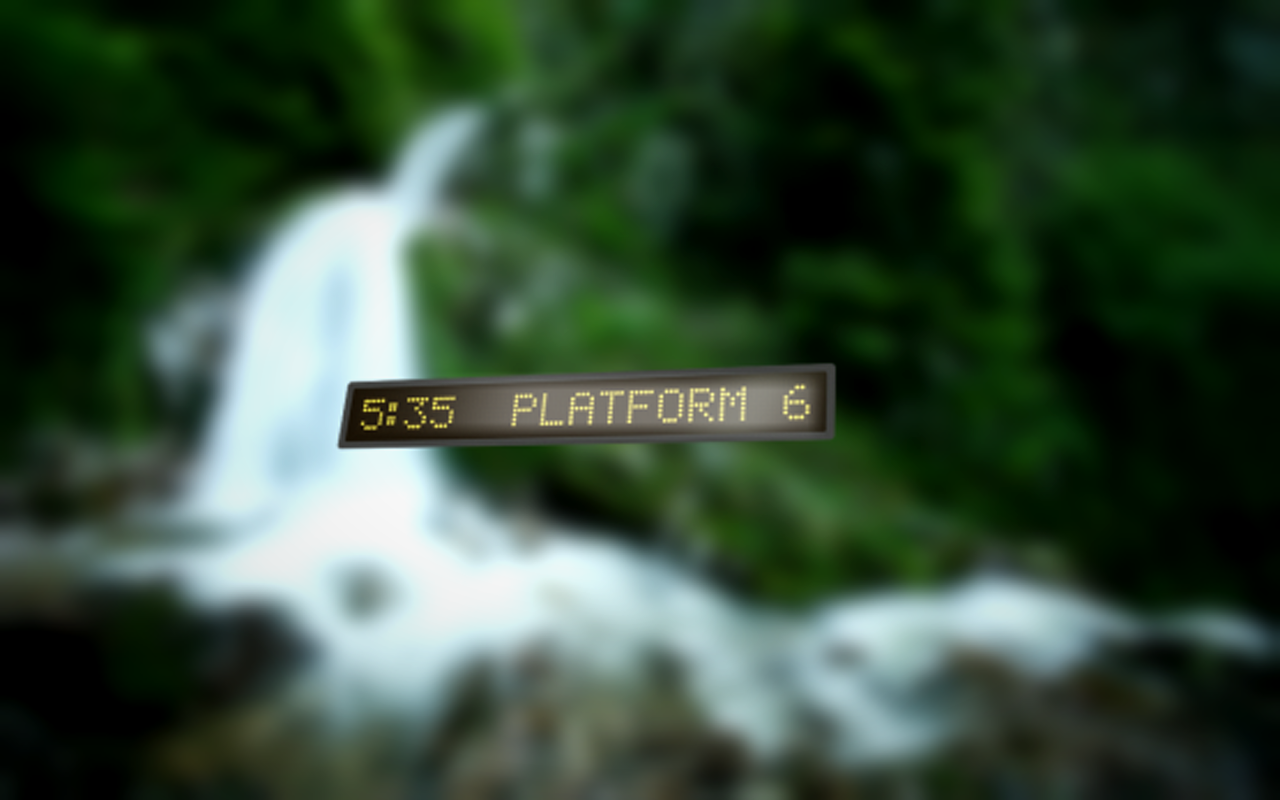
h=5 m=35
